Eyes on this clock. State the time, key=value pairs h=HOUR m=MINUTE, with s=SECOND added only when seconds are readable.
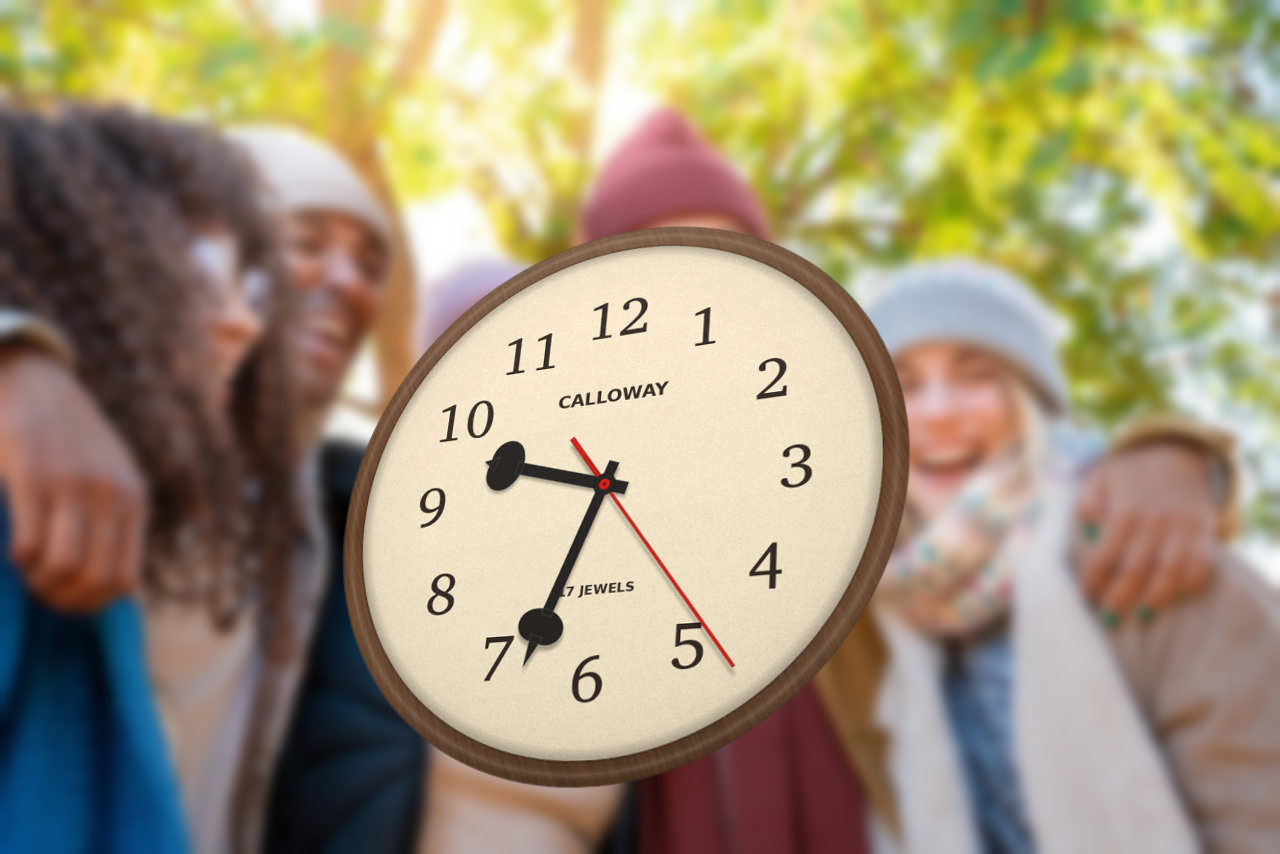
h=9 m=33 s=24
